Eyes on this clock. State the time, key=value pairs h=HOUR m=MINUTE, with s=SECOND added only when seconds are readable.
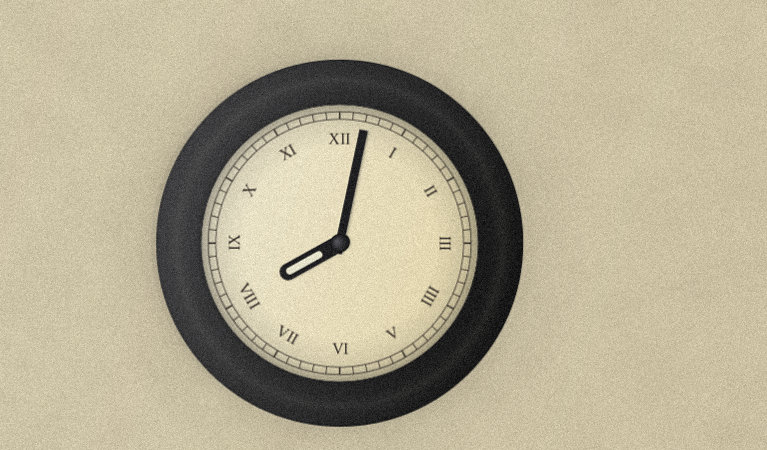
h=8 m=2
